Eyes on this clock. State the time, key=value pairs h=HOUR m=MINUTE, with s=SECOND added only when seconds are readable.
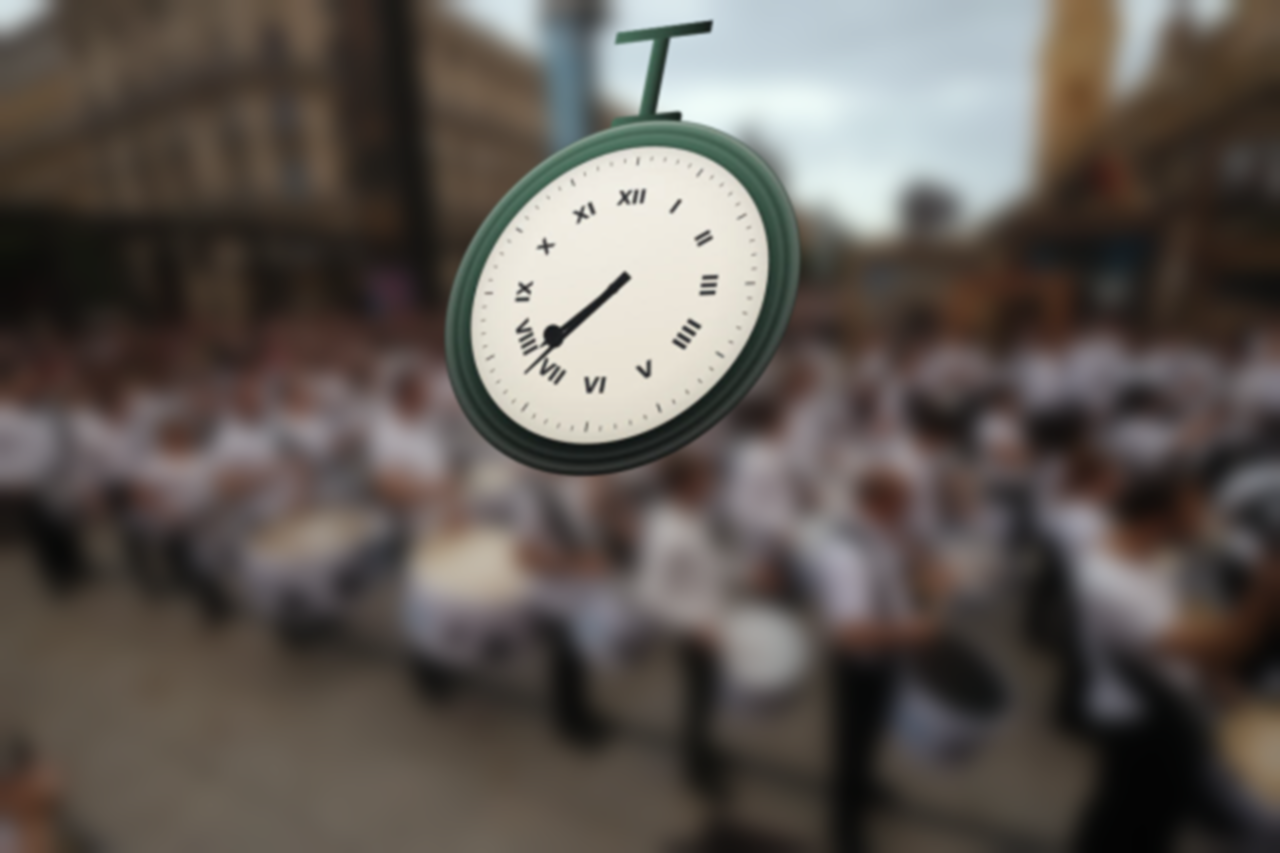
h=7 m=37
